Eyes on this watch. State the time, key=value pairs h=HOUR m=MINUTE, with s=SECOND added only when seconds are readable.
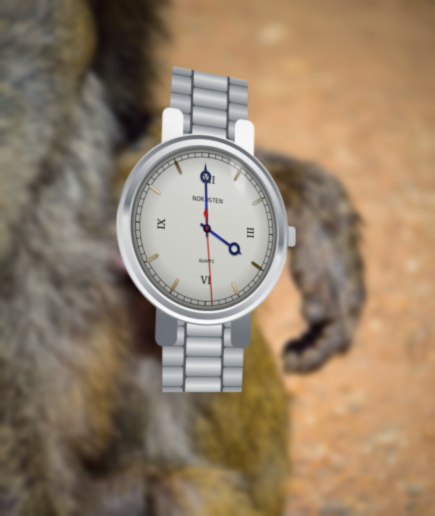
h=3 m=59 s=29
